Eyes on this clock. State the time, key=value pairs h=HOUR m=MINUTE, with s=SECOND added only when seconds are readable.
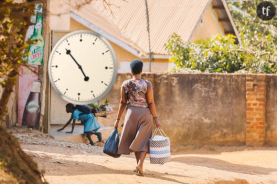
h=4 m=53
